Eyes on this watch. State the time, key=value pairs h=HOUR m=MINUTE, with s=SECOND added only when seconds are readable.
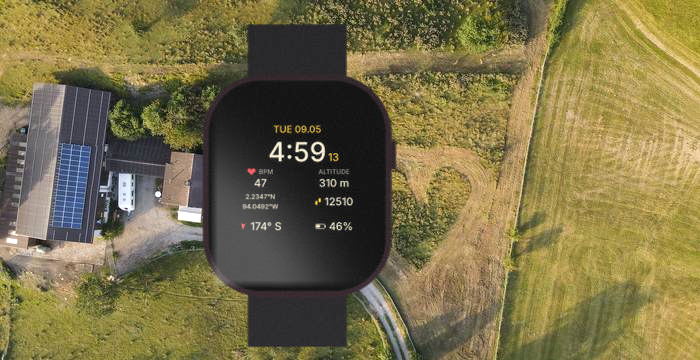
h=4 m=59 s=13
